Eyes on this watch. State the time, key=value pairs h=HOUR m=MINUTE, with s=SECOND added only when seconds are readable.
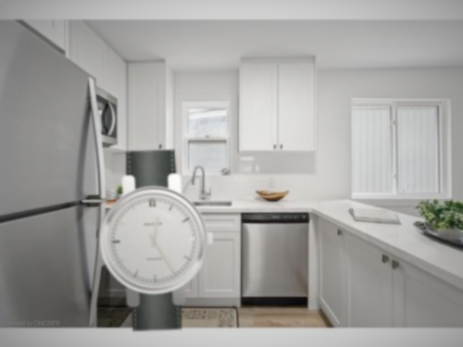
h=12 m=25
